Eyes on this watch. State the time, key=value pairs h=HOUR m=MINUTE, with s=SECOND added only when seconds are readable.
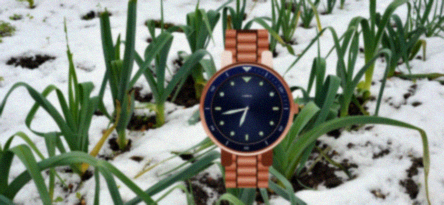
h=6 m=43
